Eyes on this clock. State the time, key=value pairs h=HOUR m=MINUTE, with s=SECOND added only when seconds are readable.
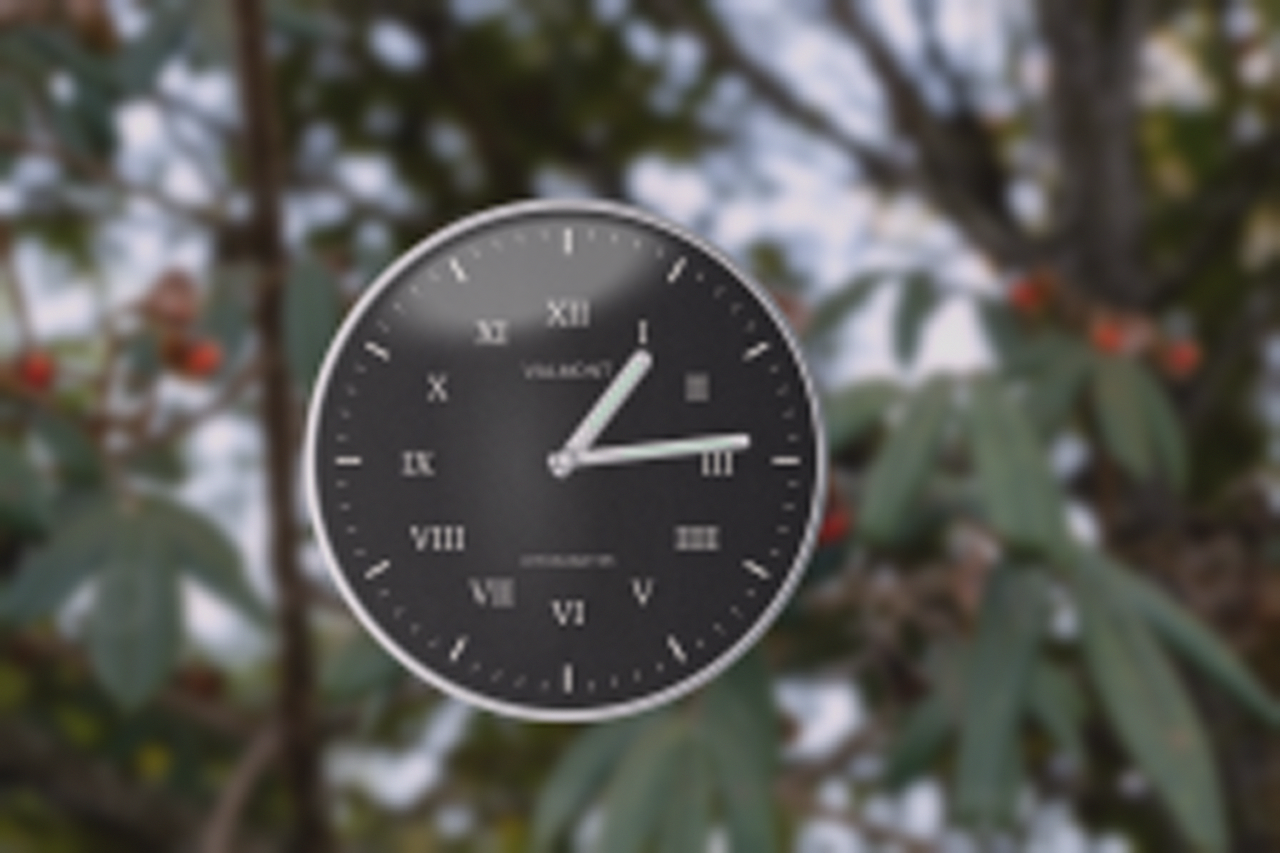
h=1 m=14
